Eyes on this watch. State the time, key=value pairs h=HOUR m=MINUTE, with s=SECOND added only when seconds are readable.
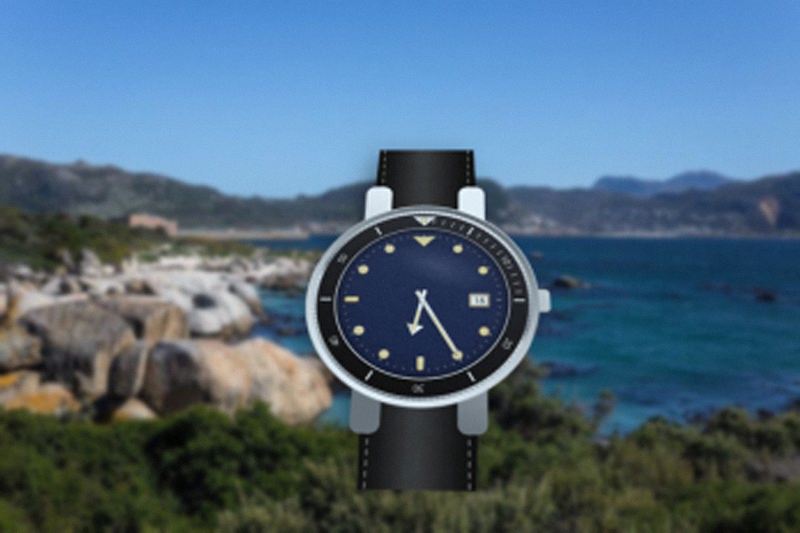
h=6 m=25
